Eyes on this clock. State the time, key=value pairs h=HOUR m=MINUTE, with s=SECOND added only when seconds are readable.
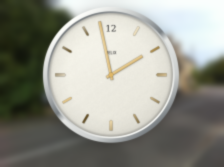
h=1 m=58
